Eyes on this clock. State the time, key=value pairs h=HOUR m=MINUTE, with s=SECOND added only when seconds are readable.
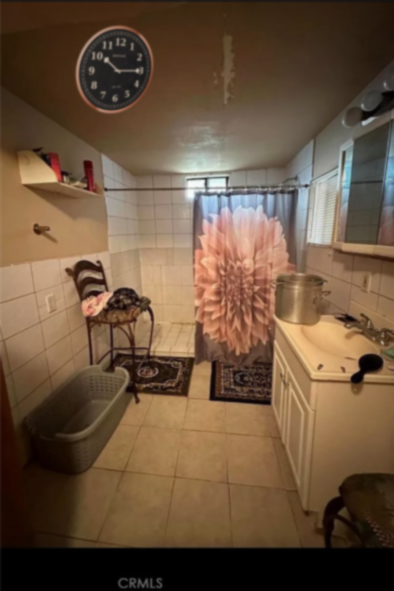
h=10 m=15
